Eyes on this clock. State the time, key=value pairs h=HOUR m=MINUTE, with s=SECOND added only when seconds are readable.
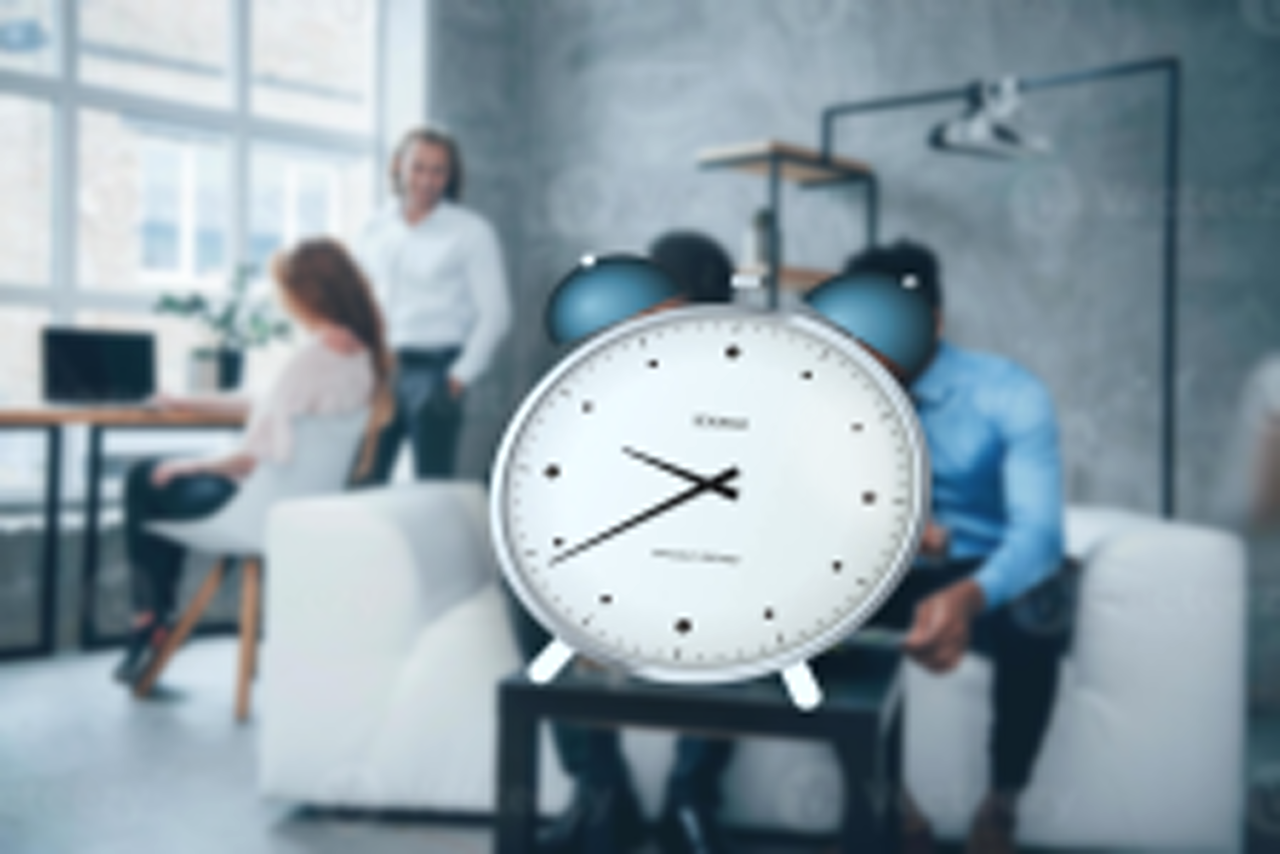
h=9 m=39
